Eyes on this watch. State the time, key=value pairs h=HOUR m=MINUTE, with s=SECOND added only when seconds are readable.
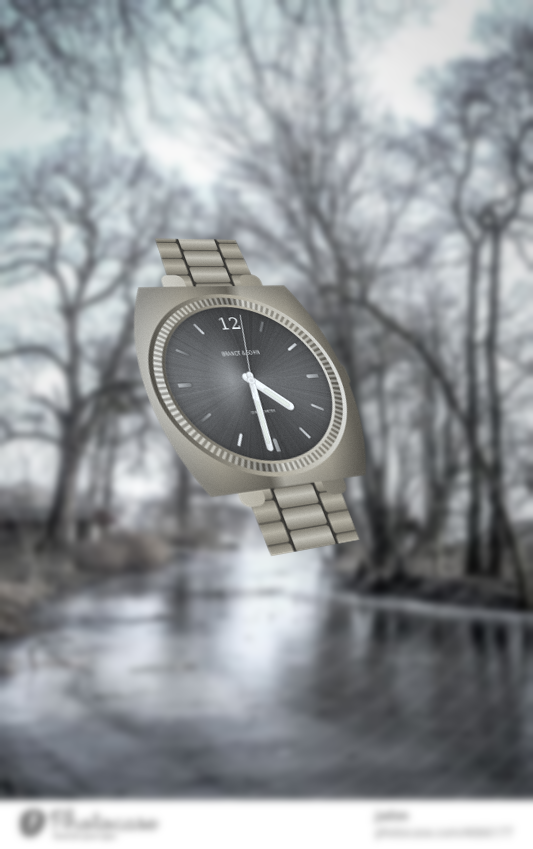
h=4 m=31 s=2
